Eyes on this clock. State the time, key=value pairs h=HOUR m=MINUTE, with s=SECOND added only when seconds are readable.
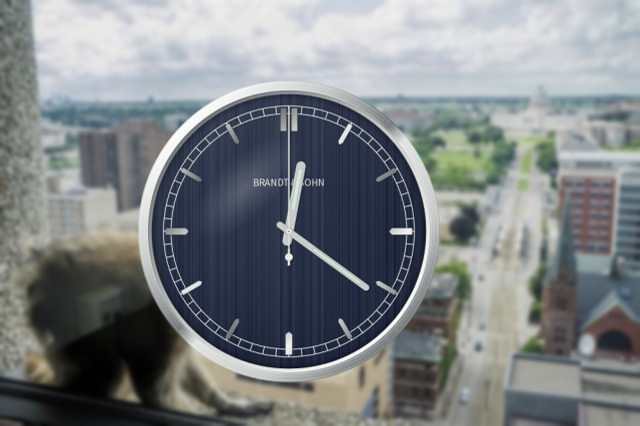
h=12 m=21 s=0
